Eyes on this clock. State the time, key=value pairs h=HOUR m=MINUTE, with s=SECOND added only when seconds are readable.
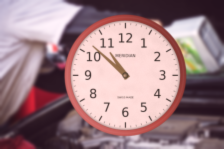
h=10 m=52
